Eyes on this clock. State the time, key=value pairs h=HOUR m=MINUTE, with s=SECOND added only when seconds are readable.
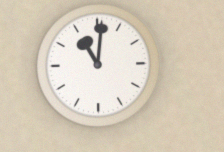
h=11 m=1
